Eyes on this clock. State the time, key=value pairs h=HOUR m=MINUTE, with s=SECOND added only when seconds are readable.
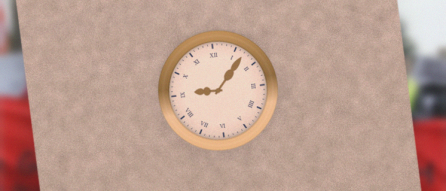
h=9 m=7
